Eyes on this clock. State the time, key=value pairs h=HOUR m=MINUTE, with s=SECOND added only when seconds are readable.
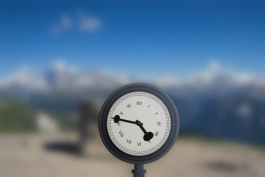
h=4 m=47
